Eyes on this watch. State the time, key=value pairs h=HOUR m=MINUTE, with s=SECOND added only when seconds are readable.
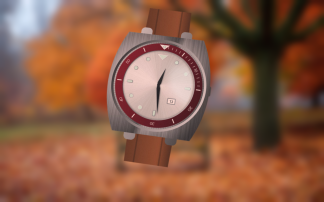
h=12 m=29
